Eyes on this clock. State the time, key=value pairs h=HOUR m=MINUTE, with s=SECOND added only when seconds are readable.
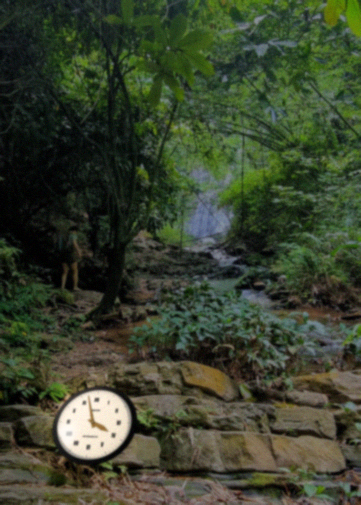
h=3 m=57
